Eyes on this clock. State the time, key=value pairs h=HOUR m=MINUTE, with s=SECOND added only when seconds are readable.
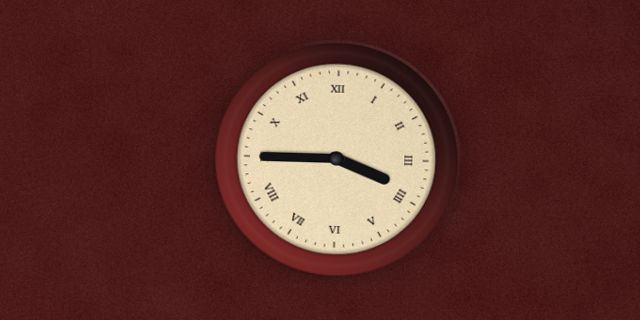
h=3 m=45
